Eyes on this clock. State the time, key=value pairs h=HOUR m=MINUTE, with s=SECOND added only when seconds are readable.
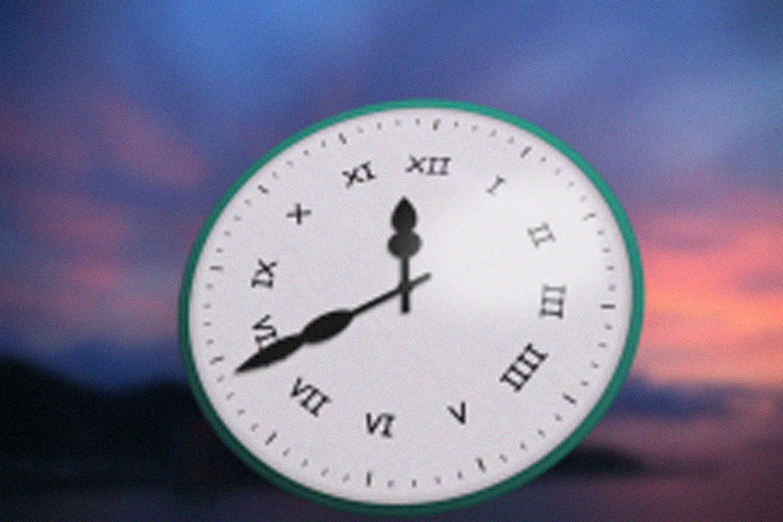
h=11 m=39
